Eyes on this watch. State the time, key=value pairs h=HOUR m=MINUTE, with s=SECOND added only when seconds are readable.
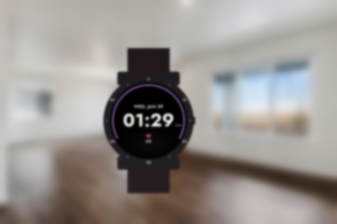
h=1 m=29
